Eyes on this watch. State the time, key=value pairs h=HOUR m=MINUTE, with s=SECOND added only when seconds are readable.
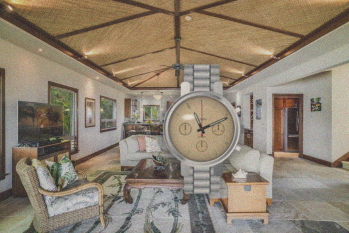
h=11 m=11
